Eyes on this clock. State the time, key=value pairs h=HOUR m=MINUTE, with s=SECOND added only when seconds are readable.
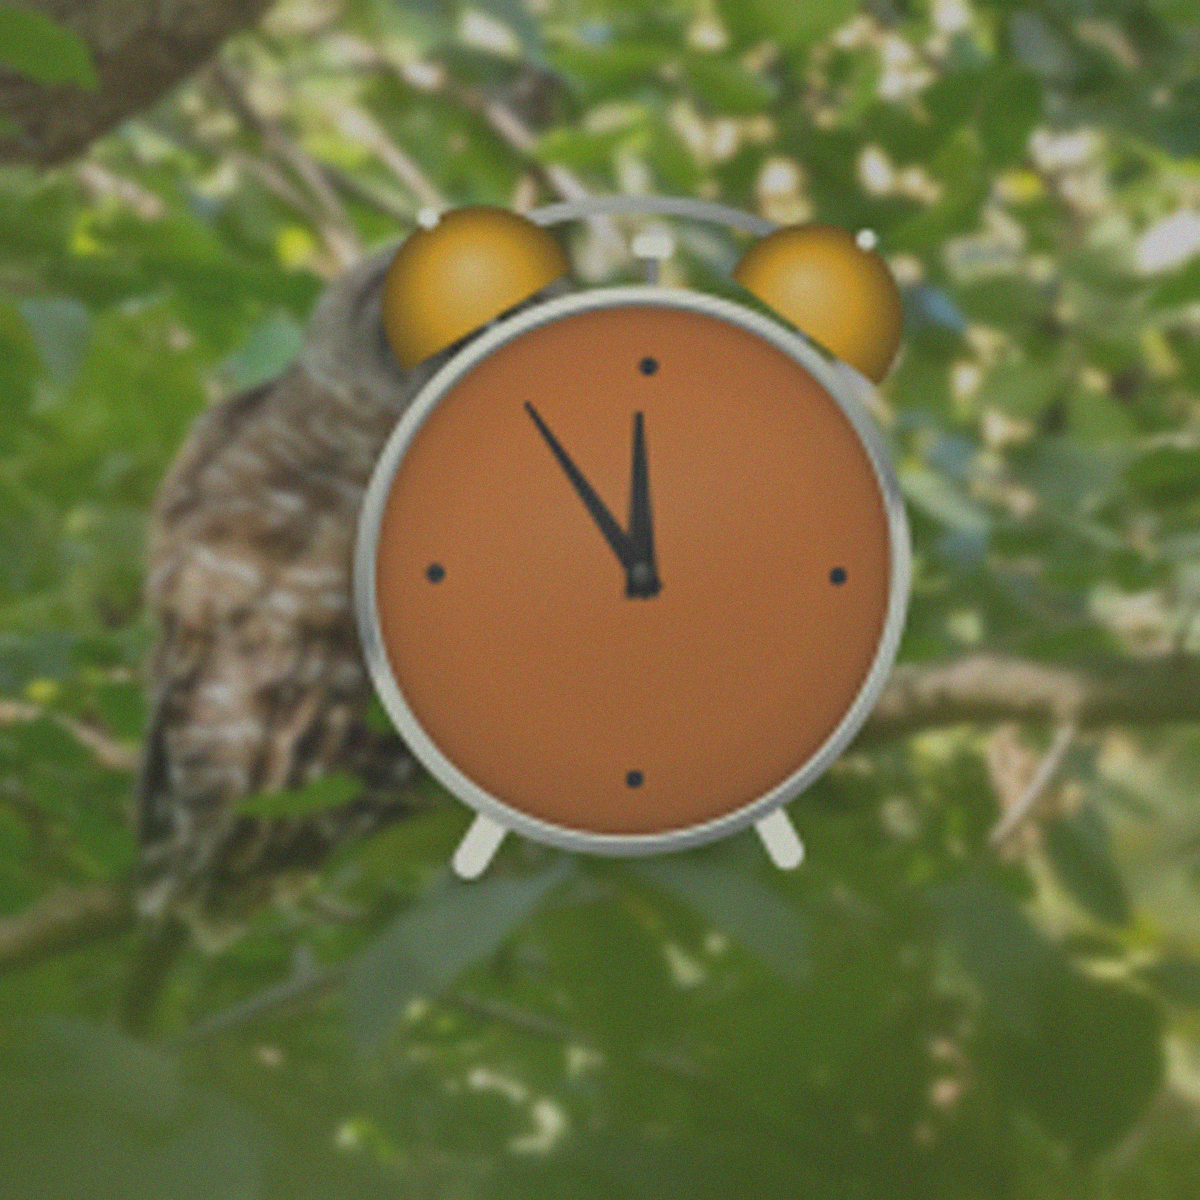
h=11 m=54
